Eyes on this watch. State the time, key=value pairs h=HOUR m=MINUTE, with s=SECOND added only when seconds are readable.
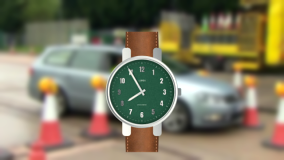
h=7 m=55
